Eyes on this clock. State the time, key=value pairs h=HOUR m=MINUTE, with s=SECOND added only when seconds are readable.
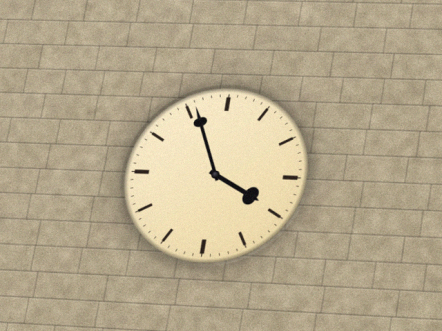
h=3 m=56
